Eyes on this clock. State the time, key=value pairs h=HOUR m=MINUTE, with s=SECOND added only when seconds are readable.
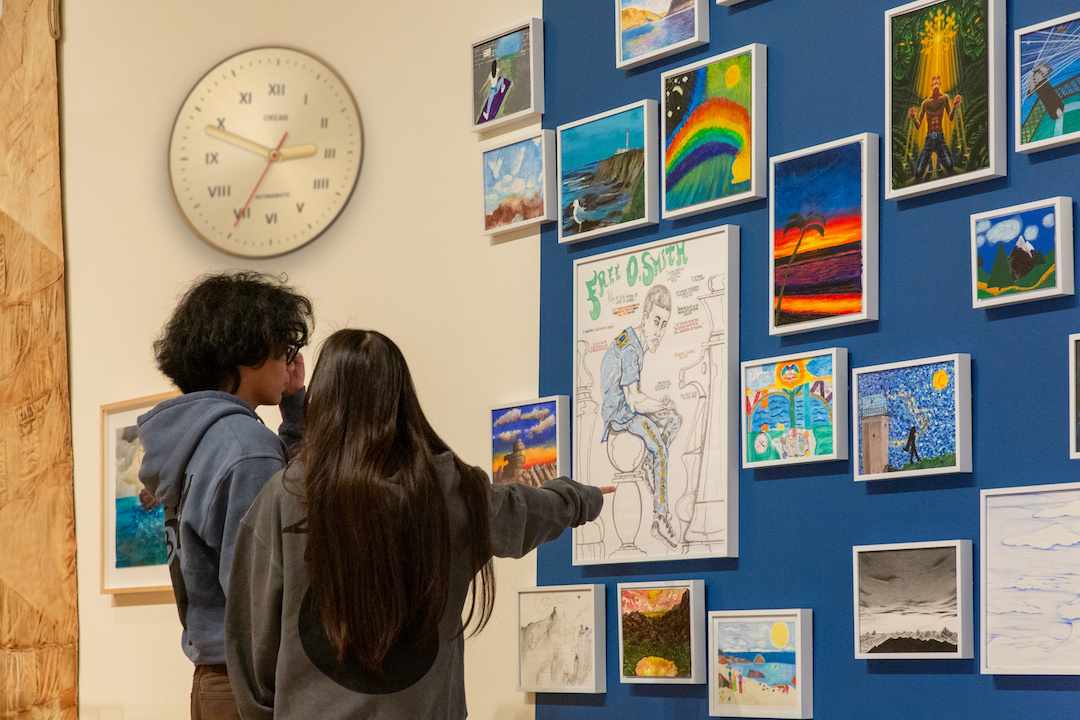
h=2 m=48 s=35
